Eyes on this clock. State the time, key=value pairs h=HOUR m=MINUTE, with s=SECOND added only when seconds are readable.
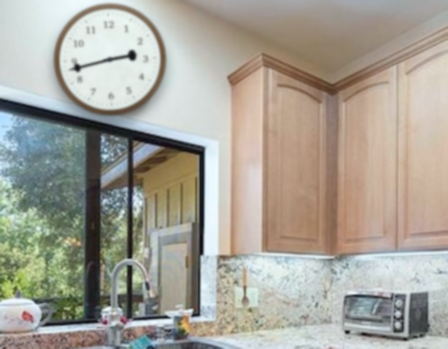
h=2 m=43
